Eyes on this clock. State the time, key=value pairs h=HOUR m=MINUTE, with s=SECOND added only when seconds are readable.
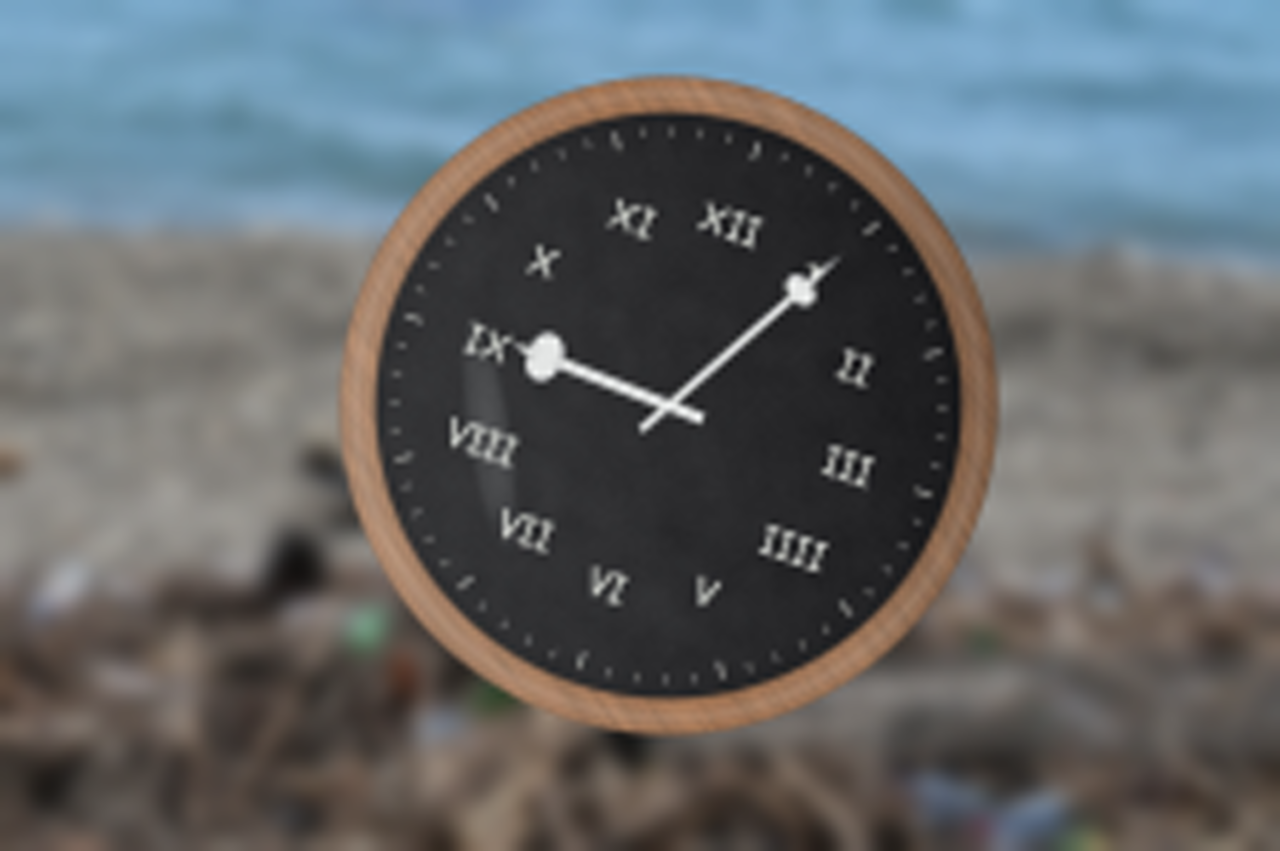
h=9 m=5
